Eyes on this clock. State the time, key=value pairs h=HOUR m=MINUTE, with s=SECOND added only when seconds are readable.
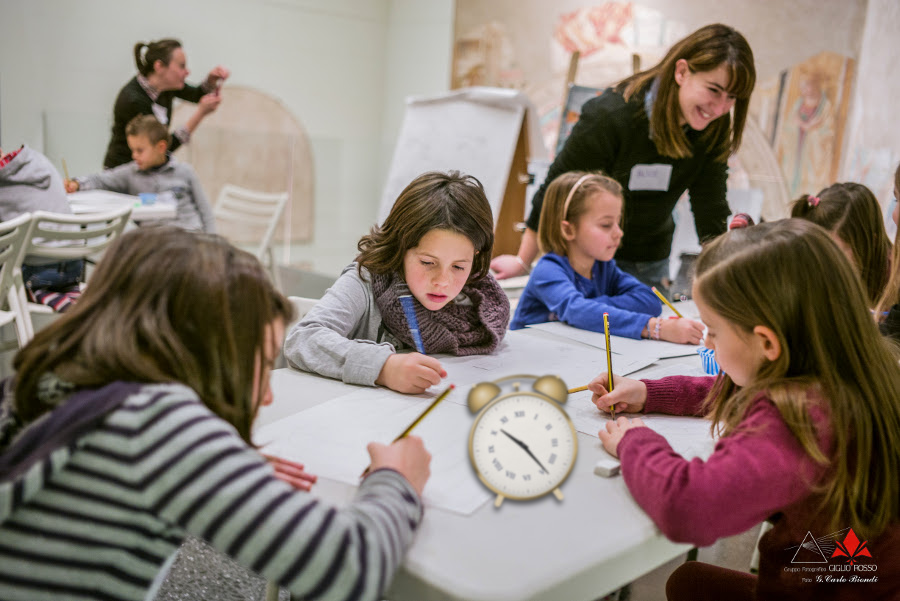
h=10 m=24
